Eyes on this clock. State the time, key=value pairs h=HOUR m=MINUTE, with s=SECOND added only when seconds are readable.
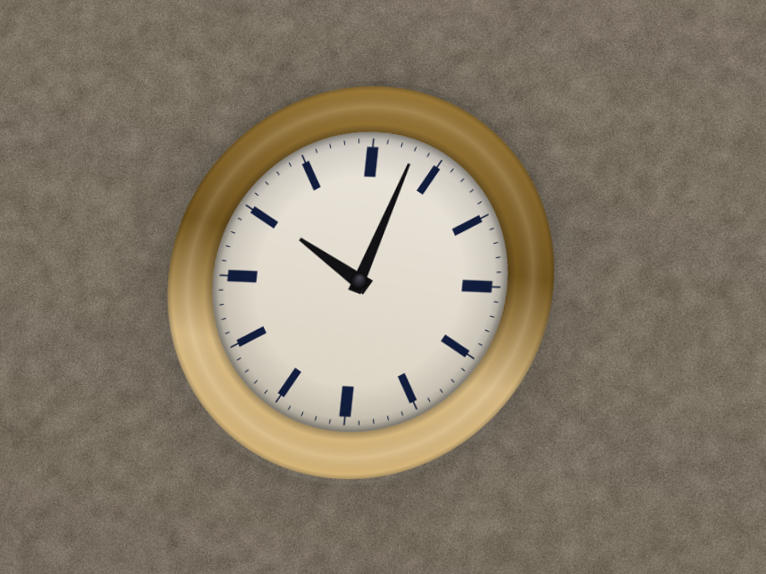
h=10 m=3
